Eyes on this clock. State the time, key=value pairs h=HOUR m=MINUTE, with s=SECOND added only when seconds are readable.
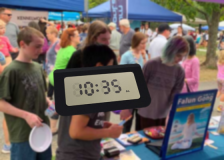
h=10 m=35
